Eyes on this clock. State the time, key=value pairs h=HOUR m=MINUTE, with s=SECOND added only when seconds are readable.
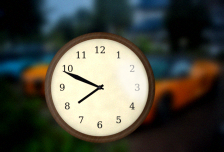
h=7 m=49
